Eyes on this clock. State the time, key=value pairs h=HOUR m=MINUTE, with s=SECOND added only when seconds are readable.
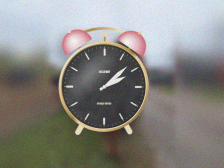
h=2 m=8
